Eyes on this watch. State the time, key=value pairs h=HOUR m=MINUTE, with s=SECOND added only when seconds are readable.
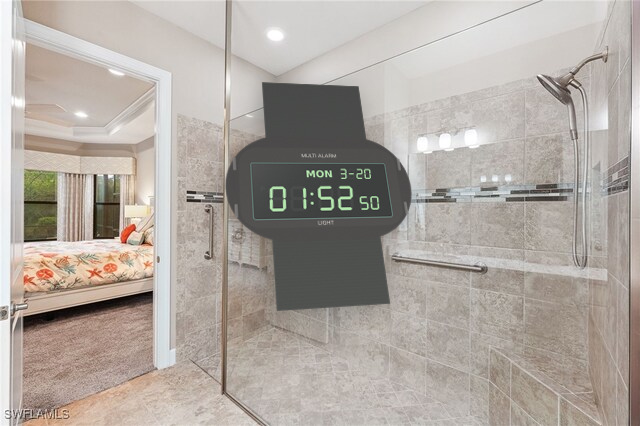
h=1 m=52 s=50
